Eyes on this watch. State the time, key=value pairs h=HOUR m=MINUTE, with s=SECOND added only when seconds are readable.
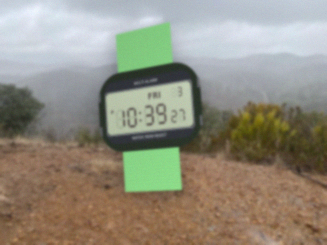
h=10 m=39 s=27
